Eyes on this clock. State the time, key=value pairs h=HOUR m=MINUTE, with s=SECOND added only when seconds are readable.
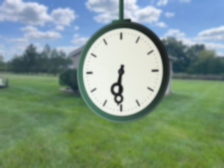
h=6 m=31
